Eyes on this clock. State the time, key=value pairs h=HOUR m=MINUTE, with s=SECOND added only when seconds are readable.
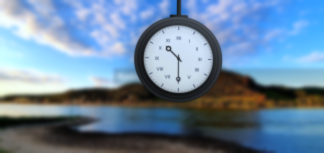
h=10 m=30
